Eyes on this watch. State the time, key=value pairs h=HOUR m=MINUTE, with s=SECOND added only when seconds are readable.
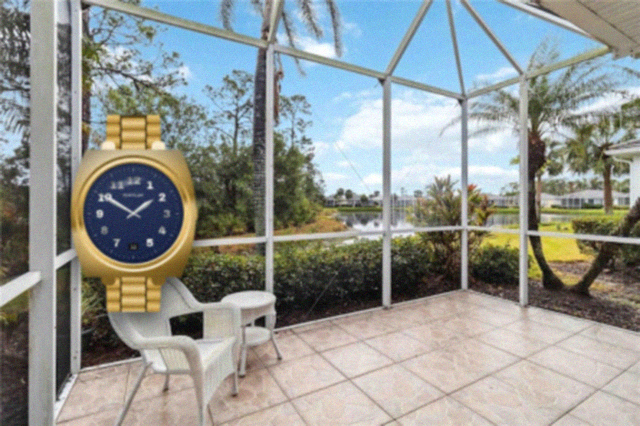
h=1 m=50
